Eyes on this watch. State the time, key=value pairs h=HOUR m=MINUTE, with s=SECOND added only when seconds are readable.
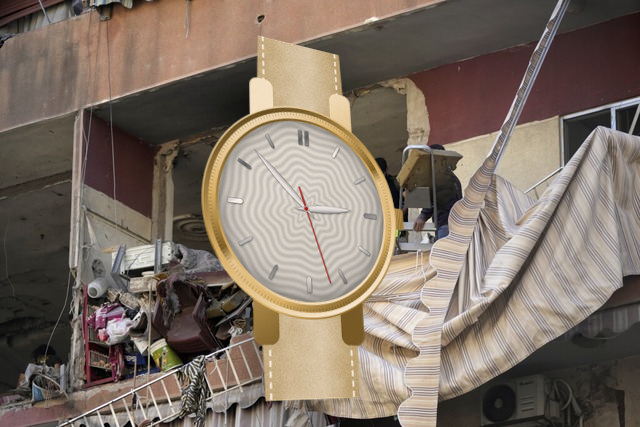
h=2 m=52 s=27
